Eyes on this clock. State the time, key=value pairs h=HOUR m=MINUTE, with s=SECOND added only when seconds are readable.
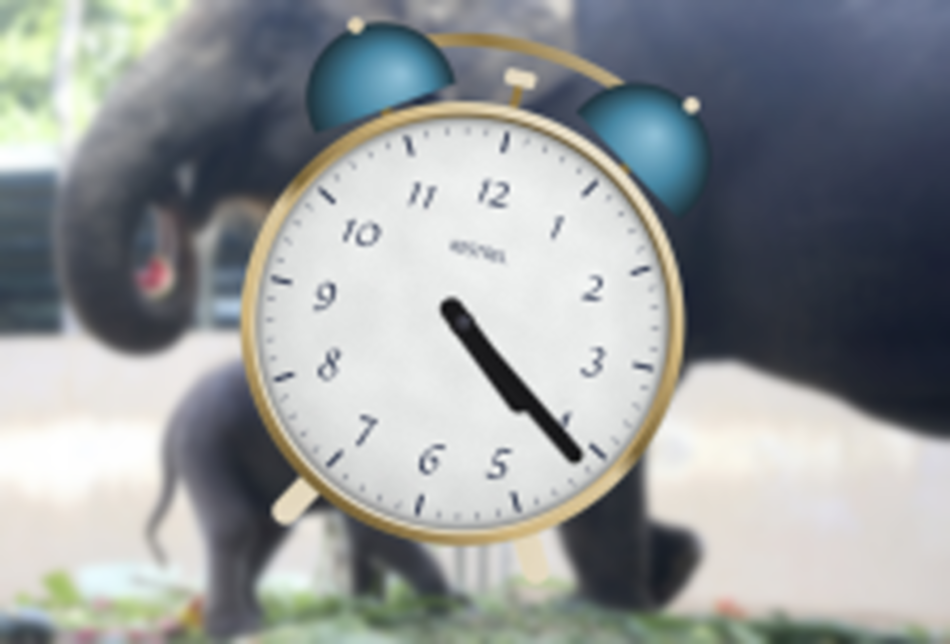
h=4 m=21
